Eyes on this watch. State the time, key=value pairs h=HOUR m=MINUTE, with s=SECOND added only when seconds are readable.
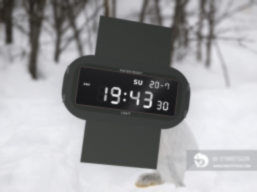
h=19 m=43
